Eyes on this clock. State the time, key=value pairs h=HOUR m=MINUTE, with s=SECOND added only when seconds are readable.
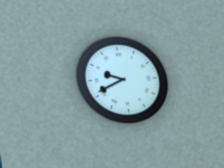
h=9 m=41
